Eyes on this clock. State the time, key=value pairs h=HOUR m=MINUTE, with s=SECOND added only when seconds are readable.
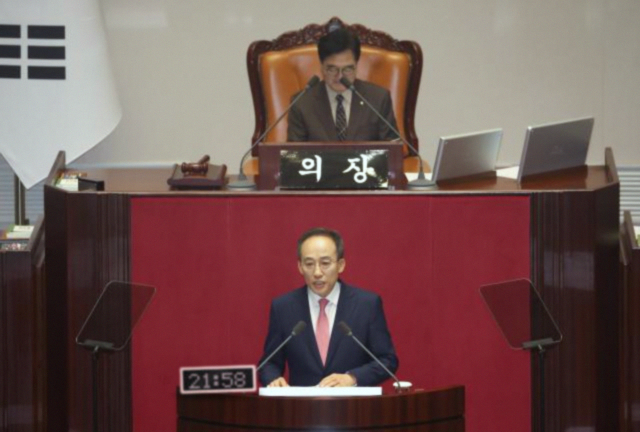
h=21 m=58
